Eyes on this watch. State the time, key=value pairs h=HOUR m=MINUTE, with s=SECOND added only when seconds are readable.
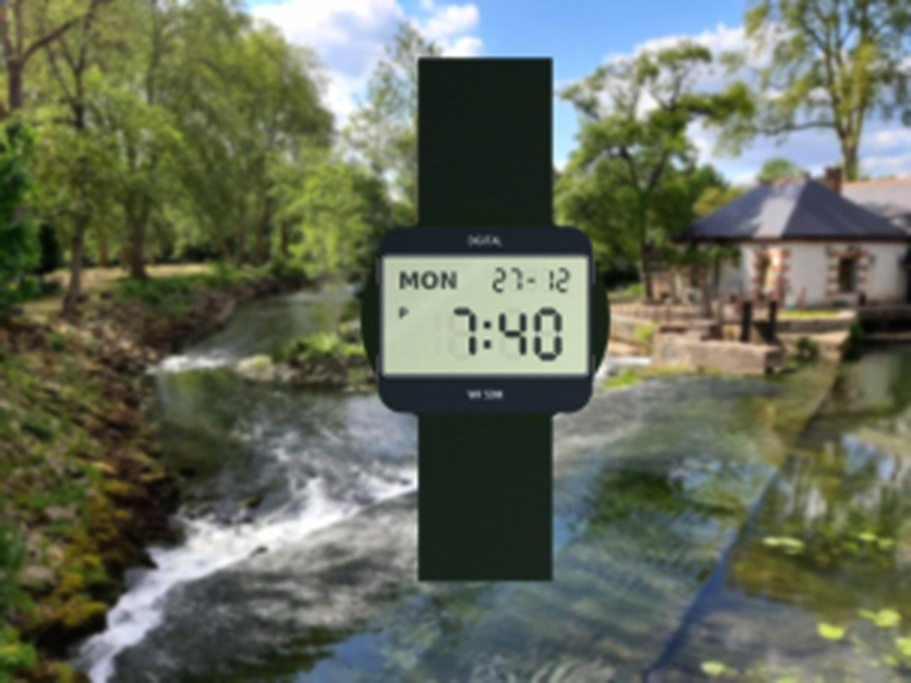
h=7 m=40
